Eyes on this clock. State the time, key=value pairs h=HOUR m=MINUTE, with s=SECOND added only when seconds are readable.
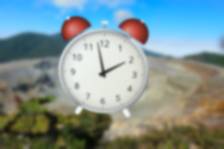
h=1 m=58
